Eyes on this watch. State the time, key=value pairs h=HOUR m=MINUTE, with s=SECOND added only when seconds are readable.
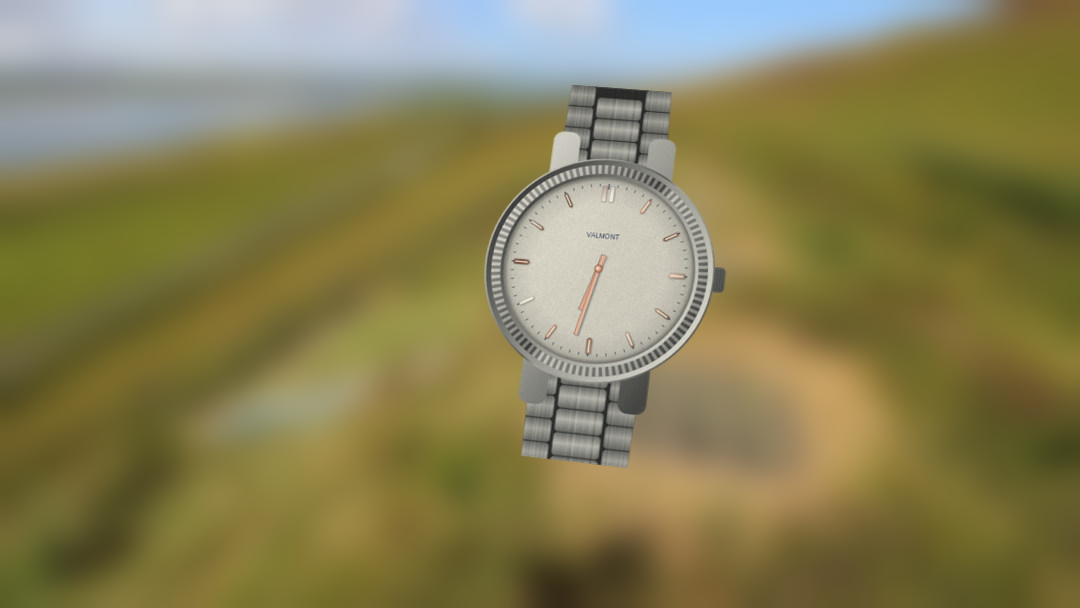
h=6 m=32
